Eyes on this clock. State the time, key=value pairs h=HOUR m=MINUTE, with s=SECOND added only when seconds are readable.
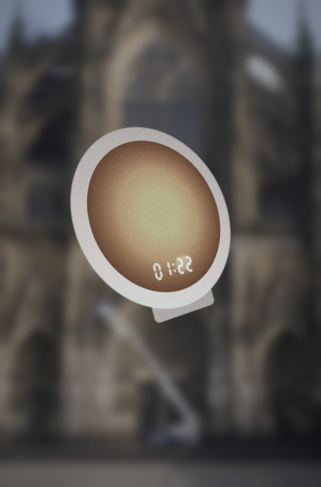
h=1 m=22
